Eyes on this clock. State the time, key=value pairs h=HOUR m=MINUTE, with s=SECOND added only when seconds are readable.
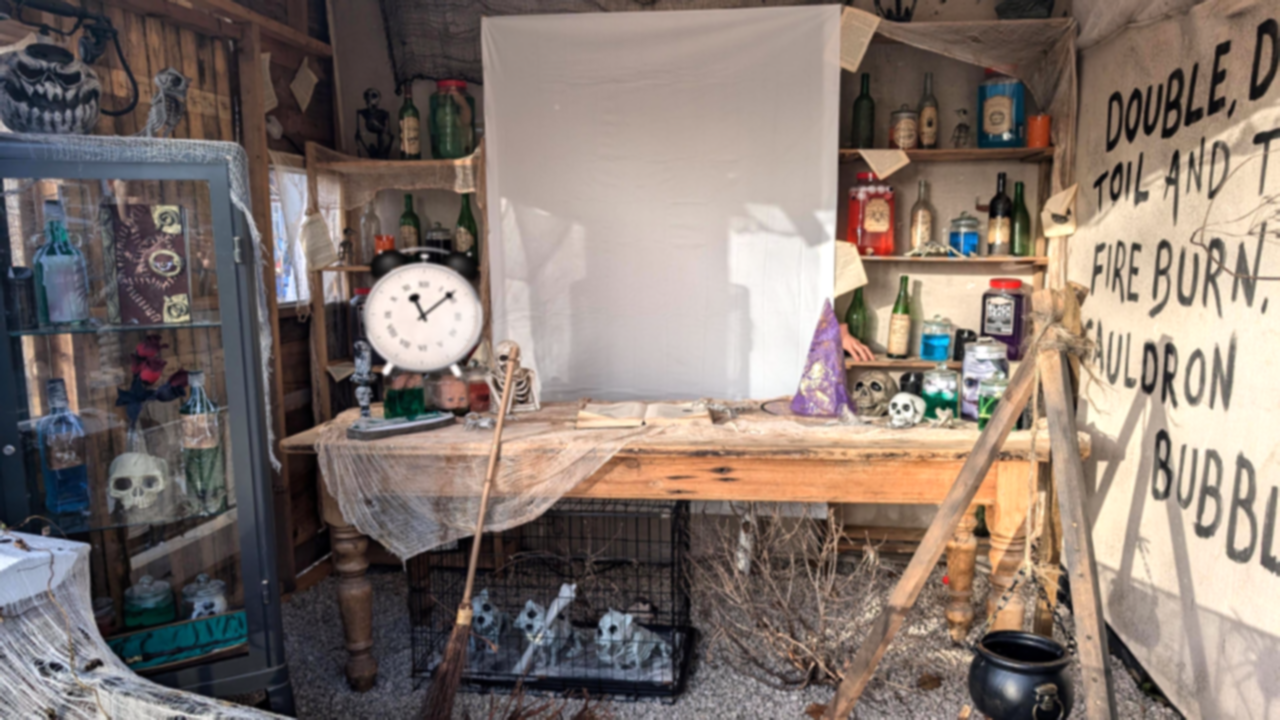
h=11 m=8
